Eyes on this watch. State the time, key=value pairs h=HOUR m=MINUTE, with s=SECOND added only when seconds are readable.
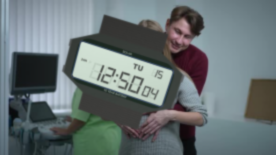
h=12 m=50 s=4
